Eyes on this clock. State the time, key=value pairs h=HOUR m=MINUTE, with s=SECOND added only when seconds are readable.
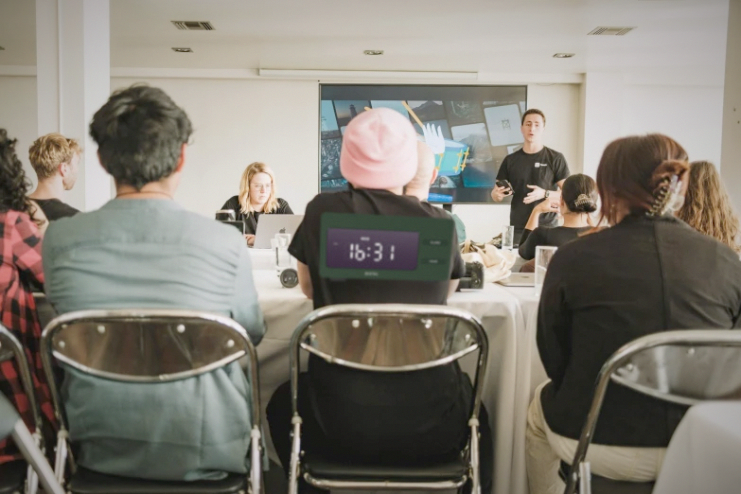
h=16 m=31
